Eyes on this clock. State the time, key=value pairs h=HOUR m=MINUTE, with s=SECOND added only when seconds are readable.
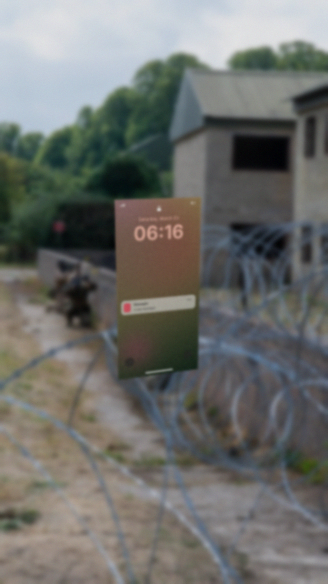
h=6 m=16
